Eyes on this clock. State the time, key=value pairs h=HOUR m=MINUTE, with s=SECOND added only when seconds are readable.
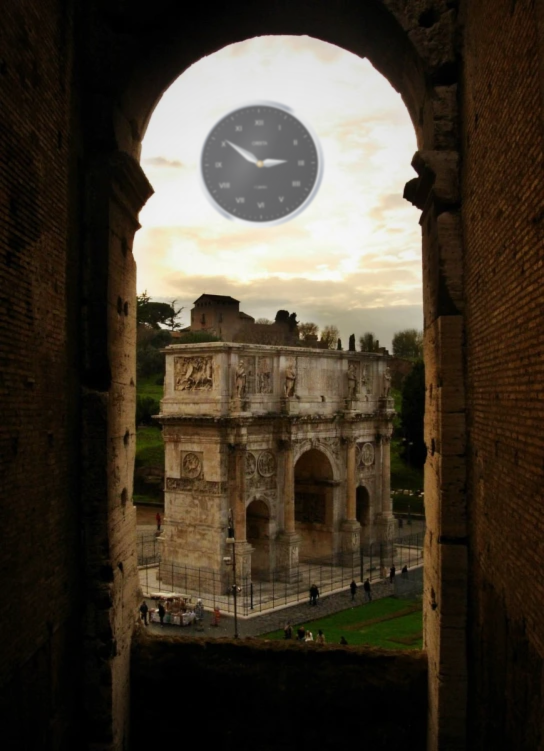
h=2 m=51
